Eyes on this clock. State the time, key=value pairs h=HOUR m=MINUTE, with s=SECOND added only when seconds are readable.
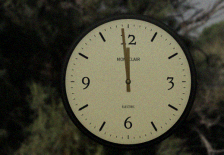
h=11 m=59
